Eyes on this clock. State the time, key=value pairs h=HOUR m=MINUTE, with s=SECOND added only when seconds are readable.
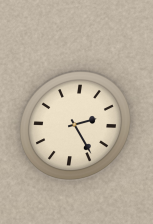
h=2 m=24
